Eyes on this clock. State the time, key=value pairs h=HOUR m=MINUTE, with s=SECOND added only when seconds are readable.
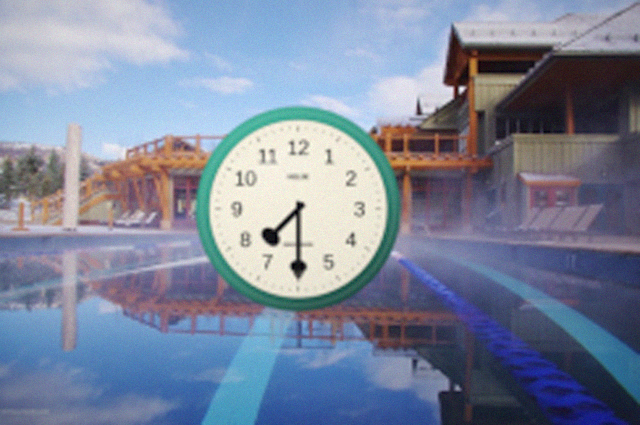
h=7 m=30
